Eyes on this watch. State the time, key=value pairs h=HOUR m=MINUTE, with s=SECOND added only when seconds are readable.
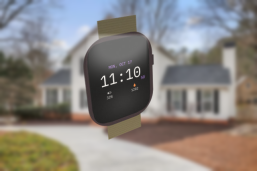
h=11 m=10
